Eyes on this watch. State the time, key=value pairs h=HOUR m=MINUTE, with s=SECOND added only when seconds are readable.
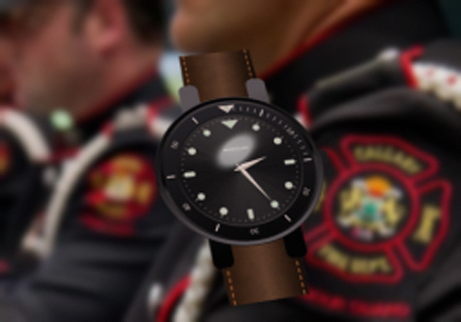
h=2 m=25
